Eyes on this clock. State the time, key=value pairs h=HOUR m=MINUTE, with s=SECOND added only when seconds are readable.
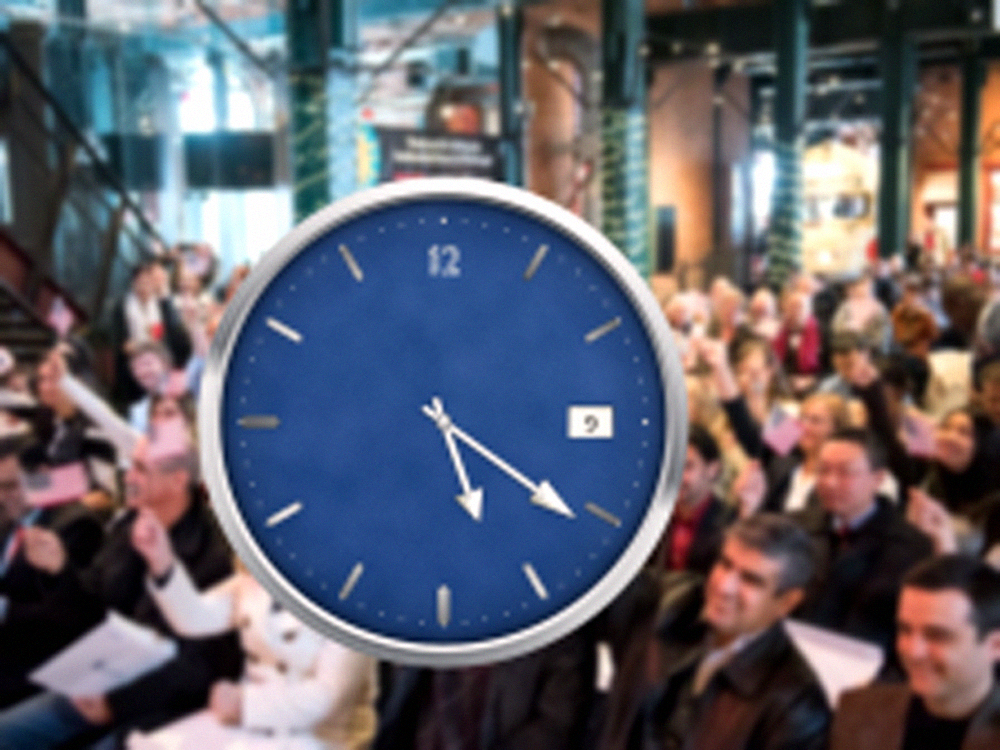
h=5 m=21
